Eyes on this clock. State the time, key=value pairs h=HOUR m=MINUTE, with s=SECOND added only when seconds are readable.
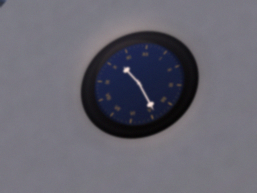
h=10 m=24
